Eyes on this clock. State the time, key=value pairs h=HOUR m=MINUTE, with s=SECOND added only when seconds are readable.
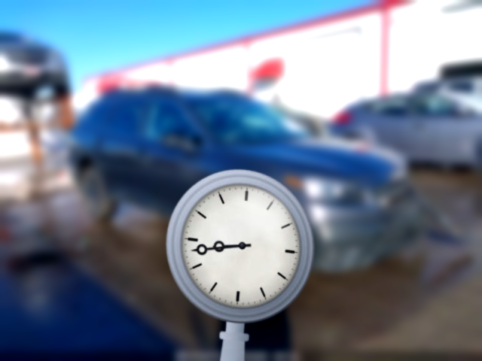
h=8 m=43
